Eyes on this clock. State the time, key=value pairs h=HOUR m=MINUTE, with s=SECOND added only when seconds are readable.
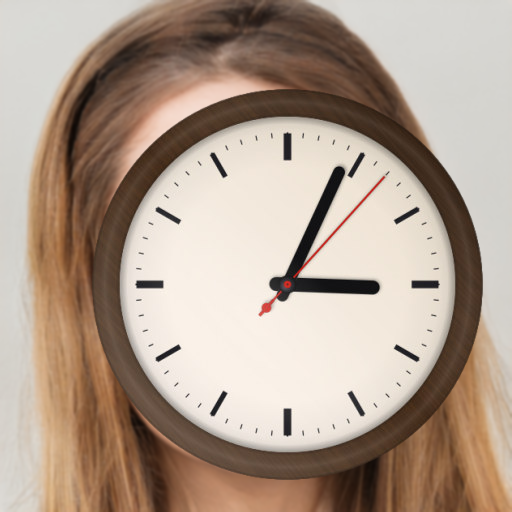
h=3 m=4 s=7
